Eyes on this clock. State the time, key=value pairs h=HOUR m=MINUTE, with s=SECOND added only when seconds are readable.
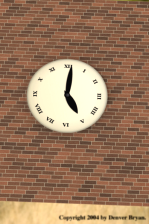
h=5 m=1
